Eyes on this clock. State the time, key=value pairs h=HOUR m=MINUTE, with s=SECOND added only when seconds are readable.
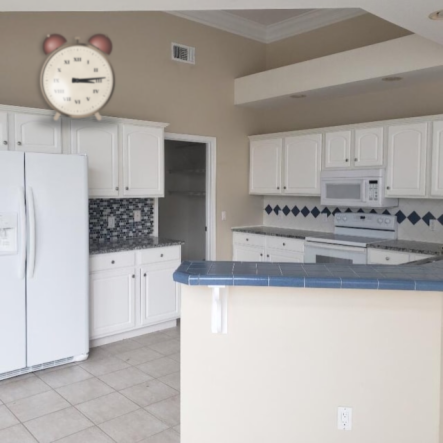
h=3 m=14
